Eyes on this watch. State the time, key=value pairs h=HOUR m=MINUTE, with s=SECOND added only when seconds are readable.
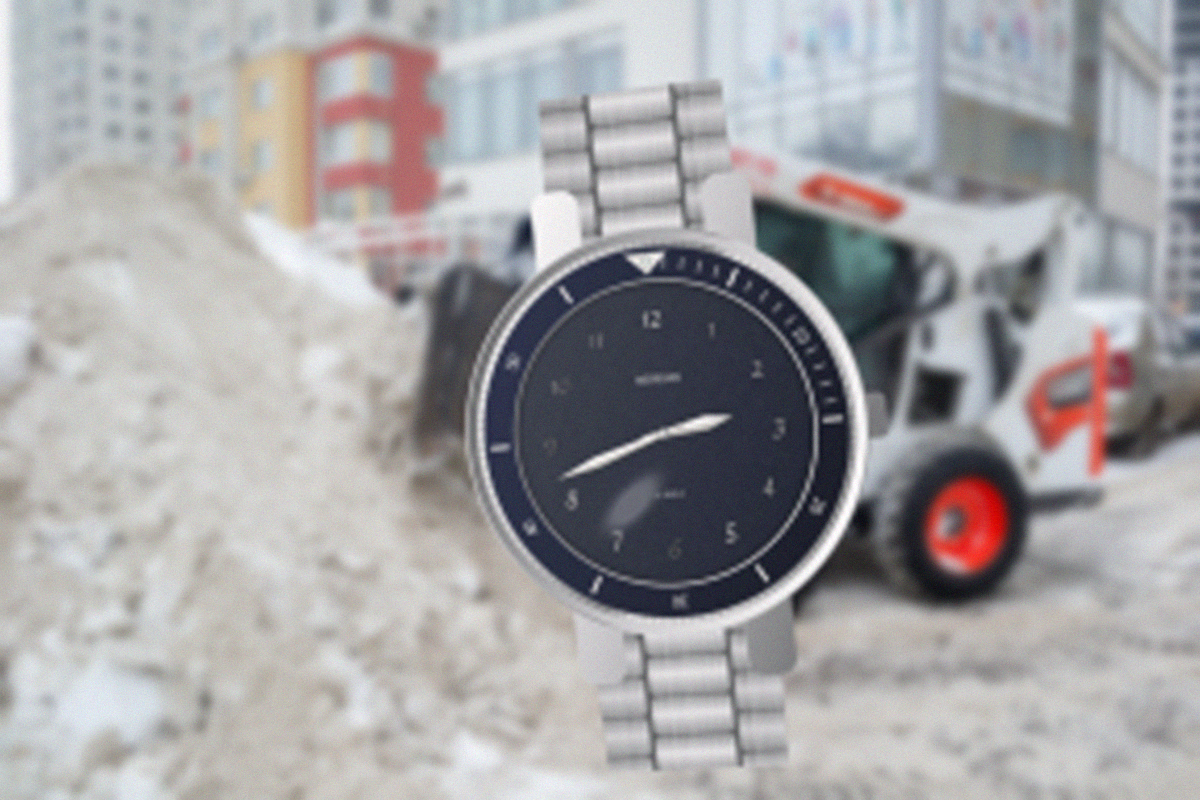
h=2 m=42
